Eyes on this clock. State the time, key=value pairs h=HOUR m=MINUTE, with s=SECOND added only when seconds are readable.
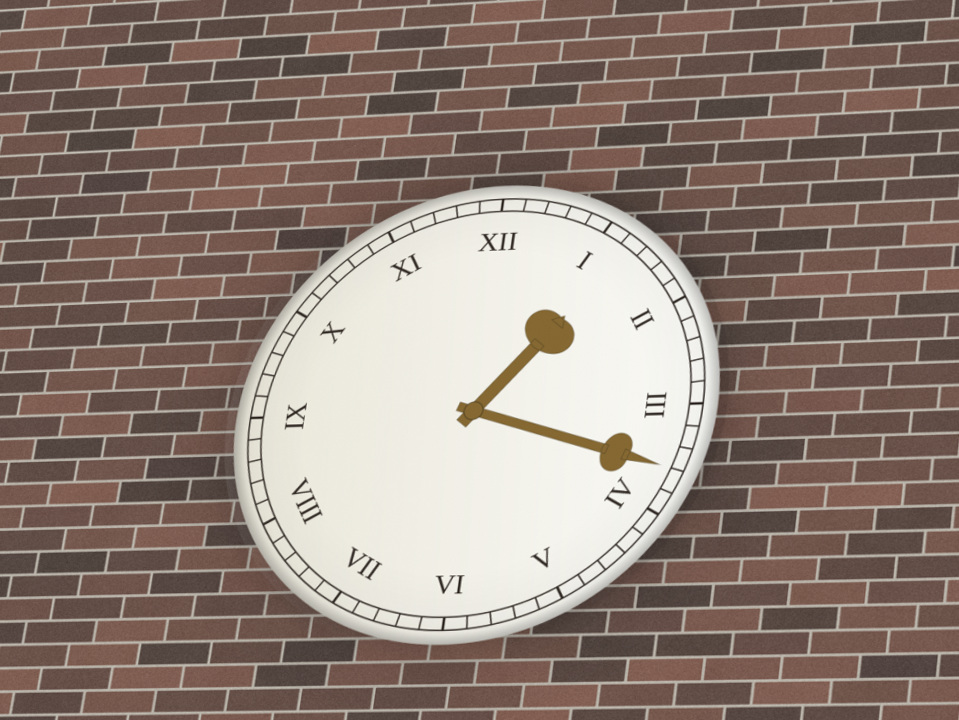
h=1 m=18
